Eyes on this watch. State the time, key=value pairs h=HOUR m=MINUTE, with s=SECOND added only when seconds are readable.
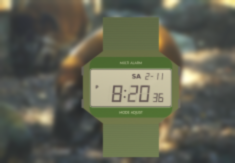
h=8 m=20
